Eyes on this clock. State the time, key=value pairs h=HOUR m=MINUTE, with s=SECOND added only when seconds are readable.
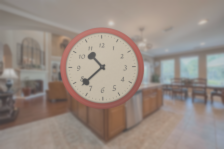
h=10 m=38
